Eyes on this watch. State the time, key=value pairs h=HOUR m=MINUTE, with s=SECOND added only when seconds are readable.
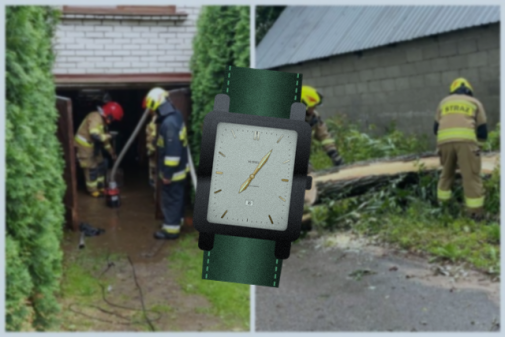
h=7 m=5
